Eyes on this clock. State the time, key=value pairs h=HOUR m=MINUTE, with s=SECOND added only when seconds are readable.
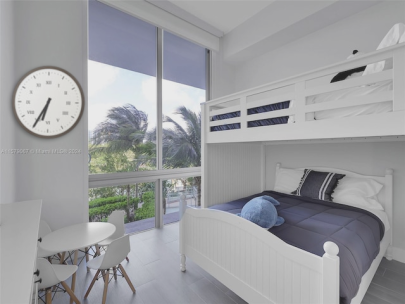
h=6 m=35
